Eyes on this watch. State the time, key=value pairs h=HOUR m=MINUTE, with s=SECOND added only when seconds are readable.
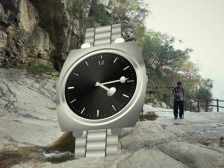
h=4 m=14
